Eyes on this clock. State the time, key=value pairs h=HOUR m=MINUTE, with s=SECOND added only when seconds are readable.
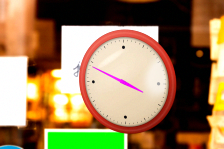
h=3 m=49
